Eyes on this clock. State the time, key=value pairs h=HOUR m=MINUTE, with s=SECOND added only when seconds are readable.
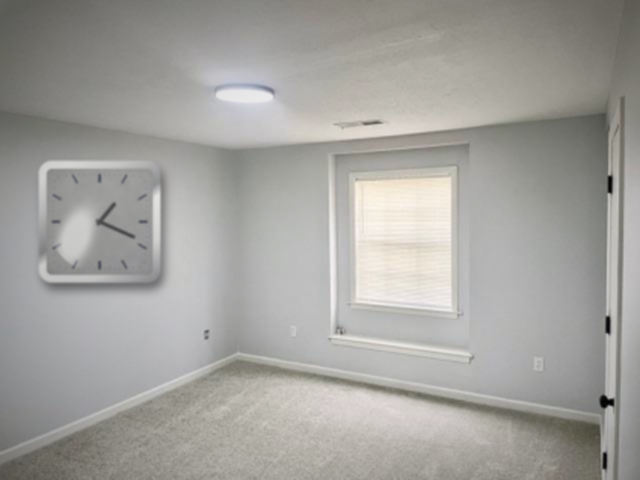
h=1 m=19
